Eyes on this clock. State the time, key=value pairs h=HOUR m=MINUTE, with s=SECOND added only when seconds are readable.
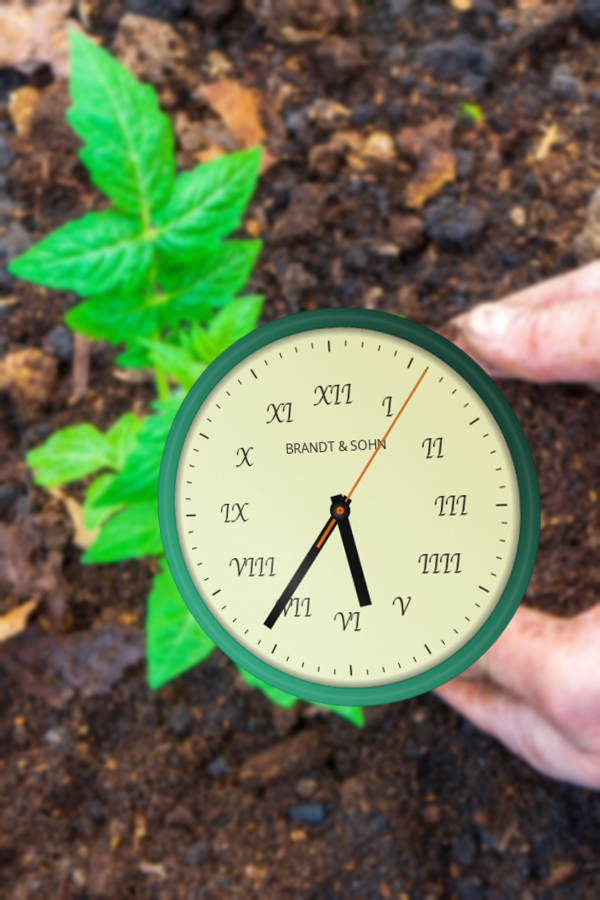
h=5 m=36 s=6
